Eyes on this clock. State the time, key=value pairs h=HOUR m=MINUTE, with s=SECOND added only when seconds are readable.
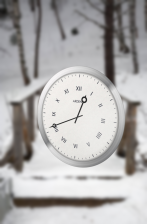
h=12 m=41
